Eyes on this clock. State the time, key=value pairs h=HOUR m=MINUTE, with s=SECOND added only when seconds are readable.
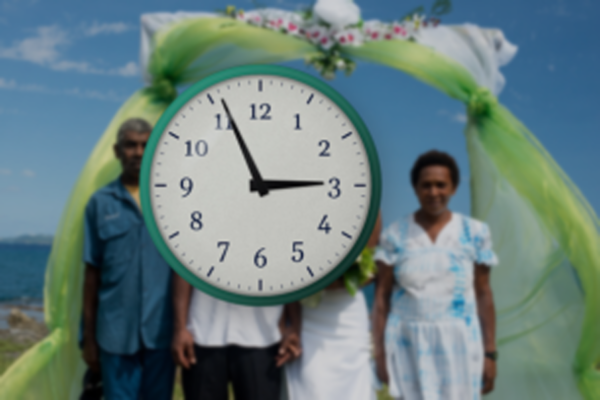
h=2 m=56
